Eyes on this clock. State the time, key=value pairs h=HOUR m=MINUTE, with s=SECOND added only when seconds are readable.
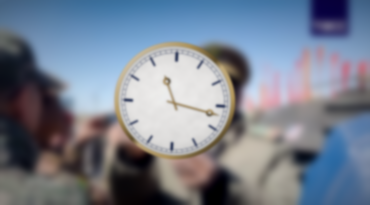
h=11 m=17
